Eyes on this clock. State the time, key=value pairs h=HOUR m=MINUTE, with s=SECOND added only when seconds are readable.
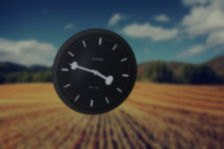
h=3 m=47
